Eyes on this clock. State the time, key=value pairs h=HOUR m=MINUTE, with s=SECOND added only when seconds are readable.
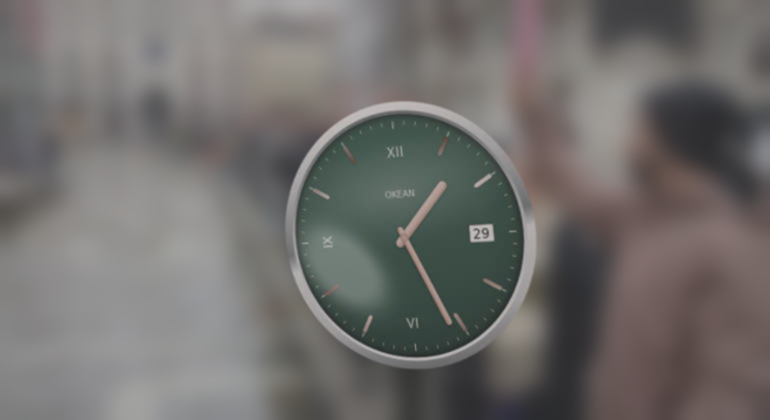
h=1 m=26
